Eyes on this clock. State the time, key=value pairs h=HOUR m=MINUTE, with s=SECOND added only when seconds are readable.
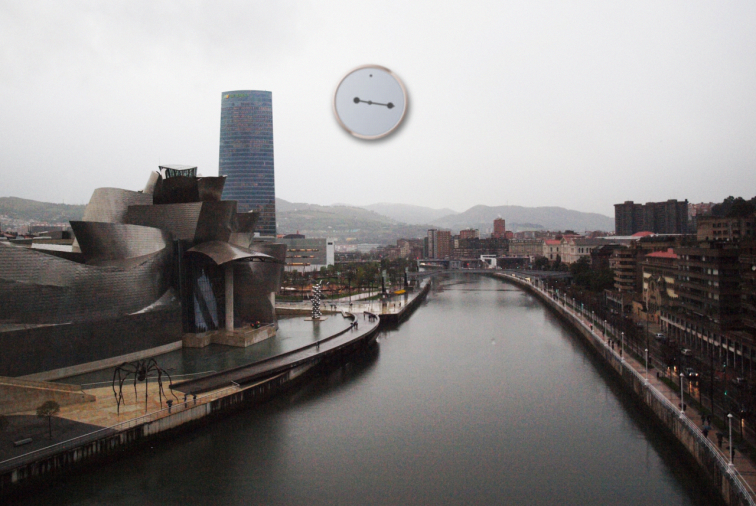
h=9 m=16
